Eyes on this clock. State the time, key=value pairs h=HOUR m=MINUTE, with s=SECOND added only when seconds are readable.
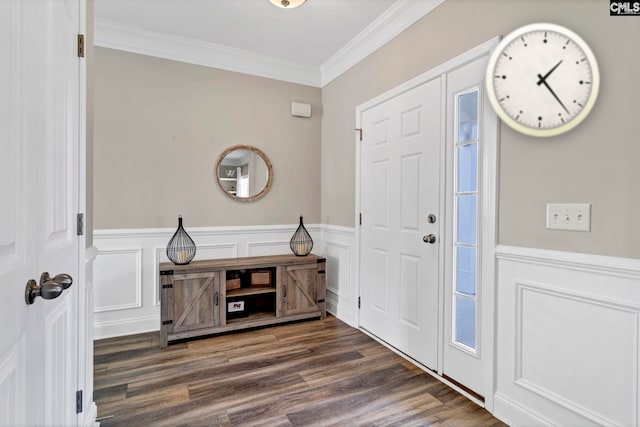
h=1 m=23
